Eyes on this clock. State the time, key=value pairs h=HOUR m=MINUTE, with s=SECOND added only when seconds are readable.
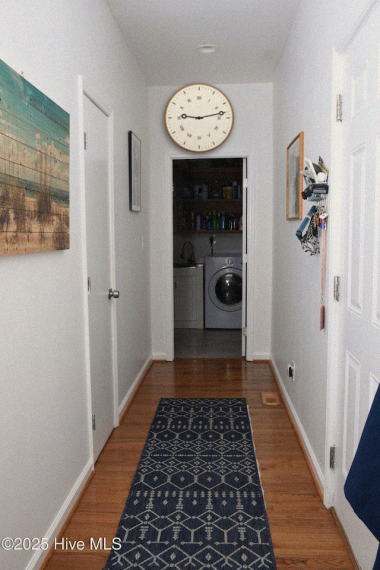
h=9 m=13
